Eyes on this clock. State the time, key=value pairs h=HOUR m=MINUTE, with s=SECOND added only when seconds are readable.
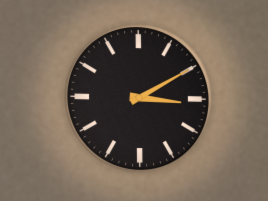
h=3 m=10
